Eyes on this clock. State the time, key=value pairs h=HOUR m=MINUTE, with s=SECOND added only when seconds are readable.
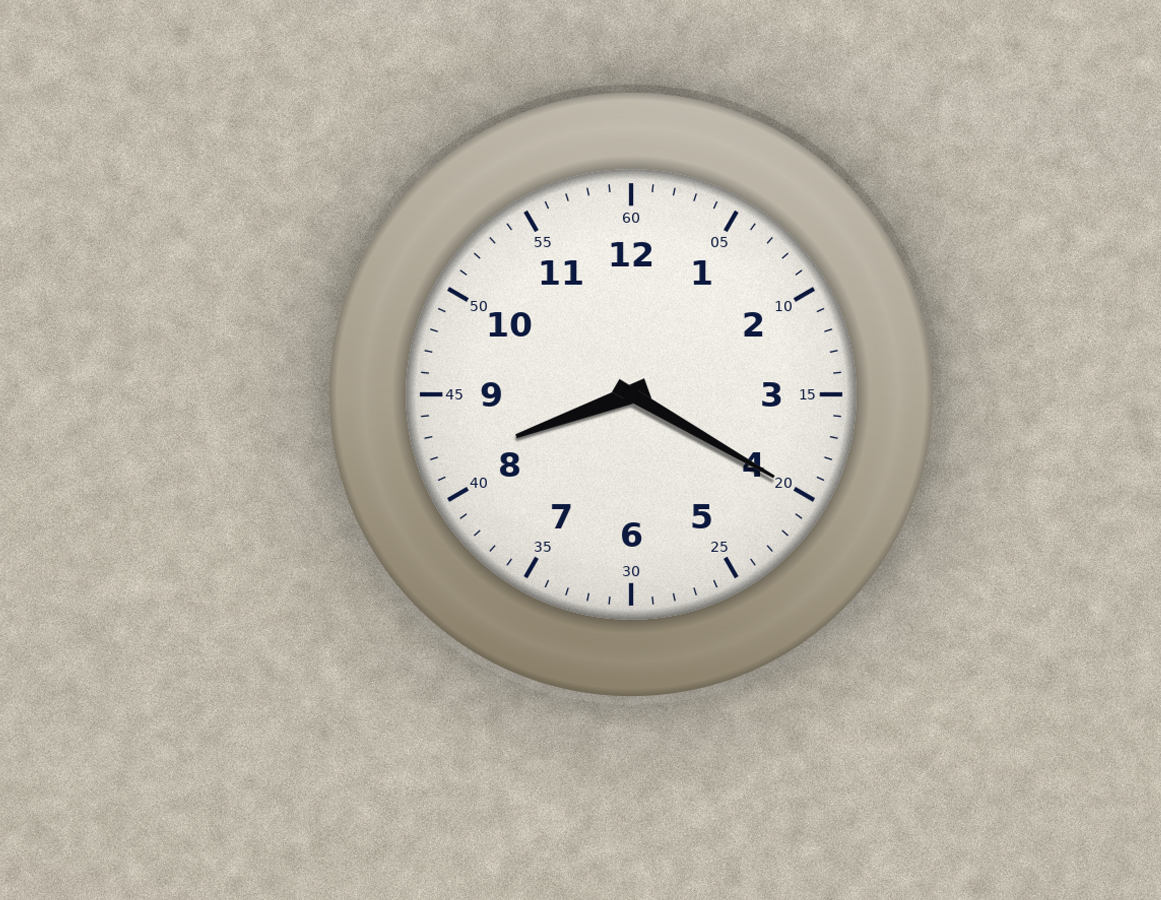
h=8 m=20
